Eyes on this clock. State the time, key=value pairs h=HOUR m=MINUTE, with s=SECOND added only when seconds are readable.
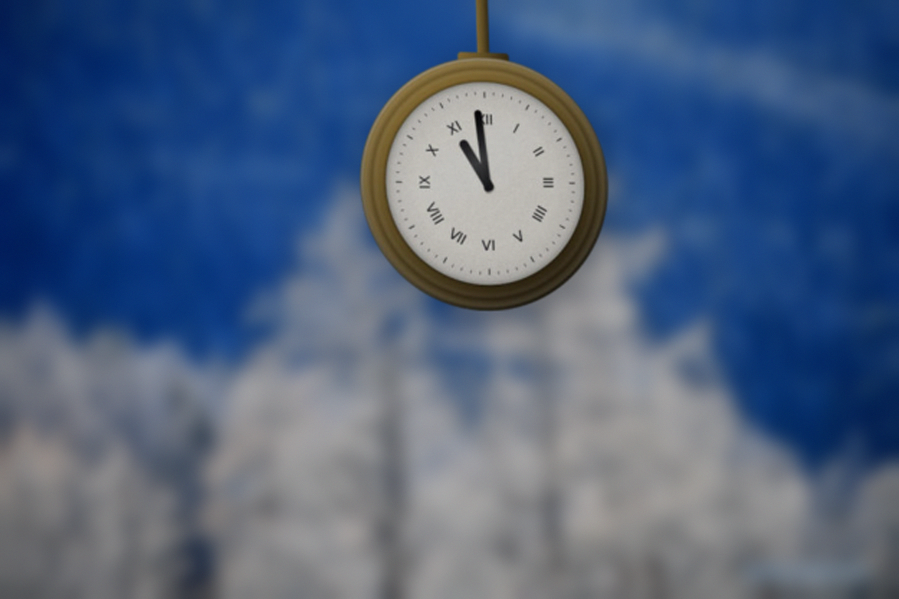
h=10 m=59
